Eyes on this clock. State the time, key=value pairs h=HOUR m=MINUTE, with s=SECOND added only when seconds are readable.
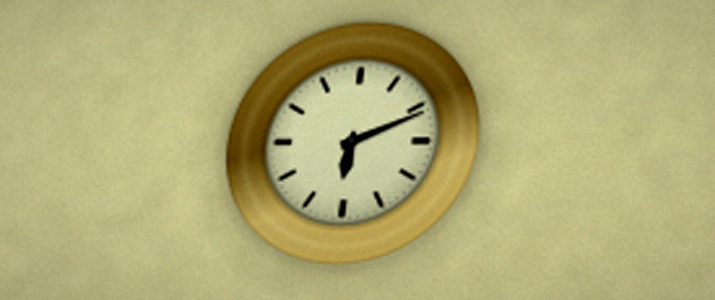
h=6 m=11
